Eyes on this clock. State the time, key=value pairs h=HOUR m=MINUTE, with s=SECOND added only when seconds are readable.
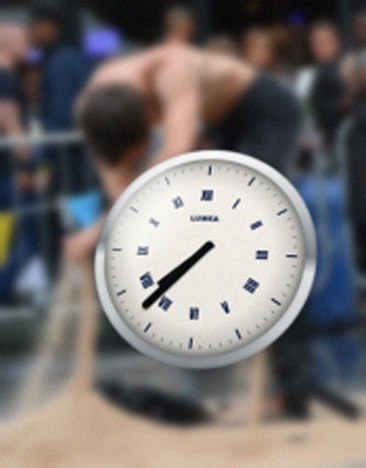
h=7 m=37
